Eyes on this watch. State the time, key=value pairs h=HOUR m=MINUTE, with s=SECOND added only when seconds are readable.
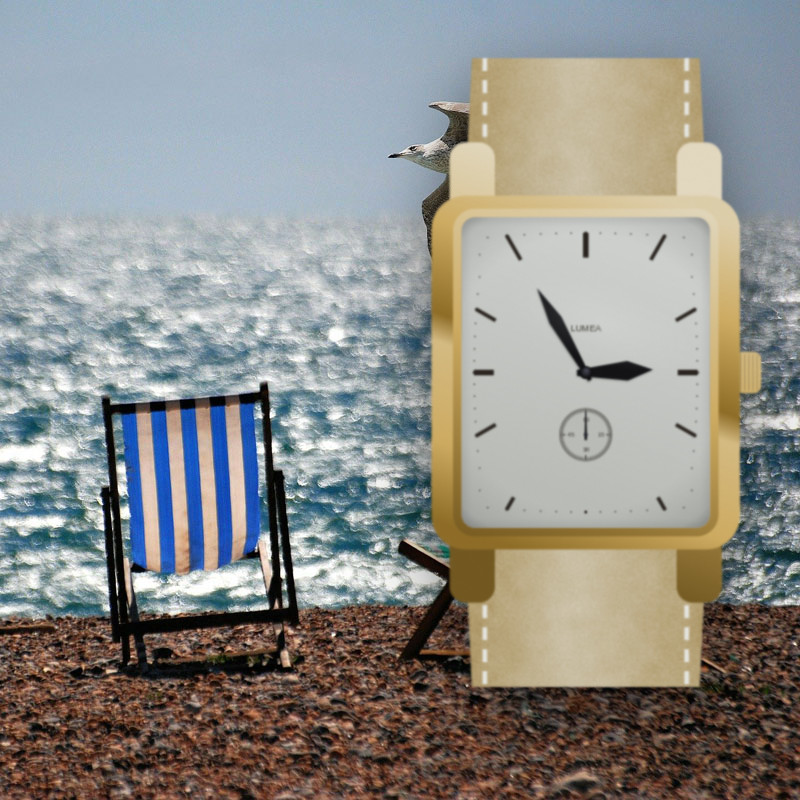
h=2 m=55
